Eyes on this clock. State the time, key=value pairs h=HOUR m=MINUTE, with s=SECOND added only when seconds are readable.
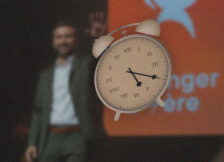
h=5 m=20
